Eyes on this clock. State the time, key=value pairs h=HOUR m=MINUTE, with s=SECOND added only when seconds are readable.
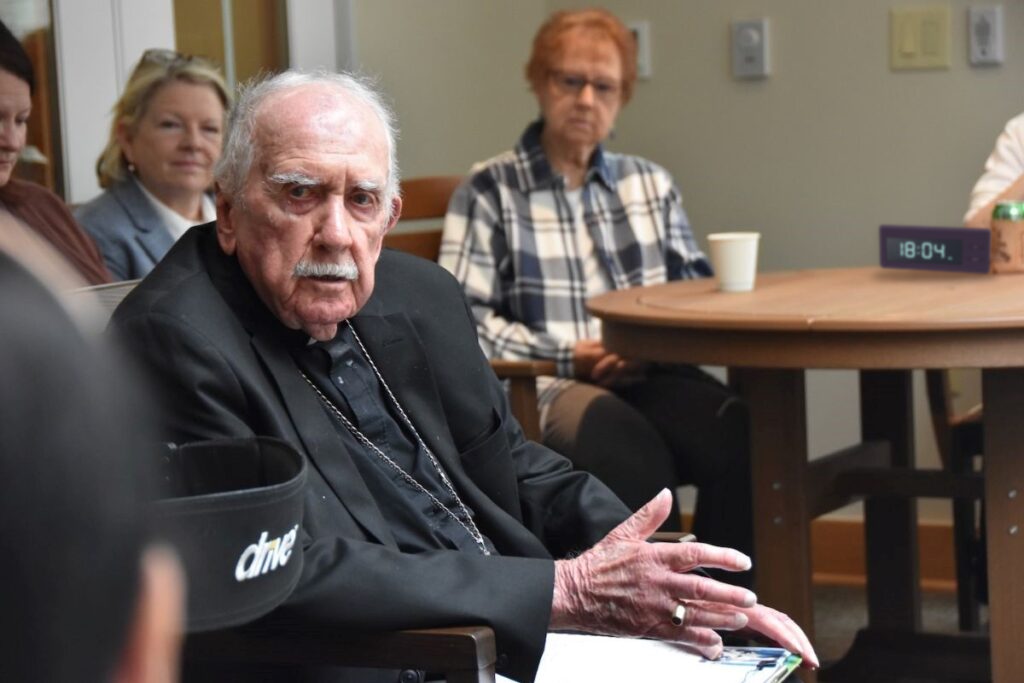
h=18 m=4
